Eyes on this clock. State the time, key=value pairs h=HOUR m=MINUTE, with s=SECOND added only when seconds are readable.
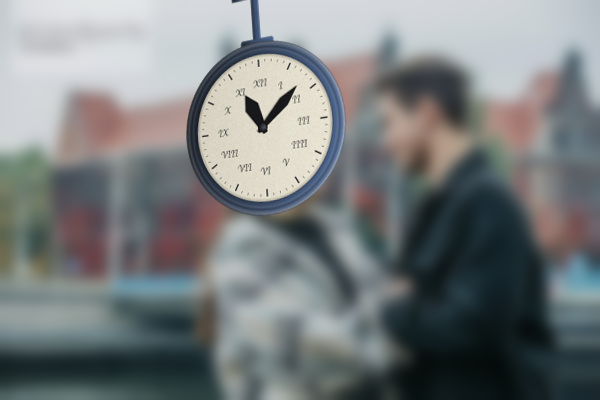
h=11 m=8
